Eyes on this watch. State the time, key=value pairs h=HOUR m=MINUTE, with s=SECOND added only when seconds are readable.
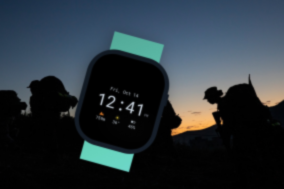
h=12 m=41
